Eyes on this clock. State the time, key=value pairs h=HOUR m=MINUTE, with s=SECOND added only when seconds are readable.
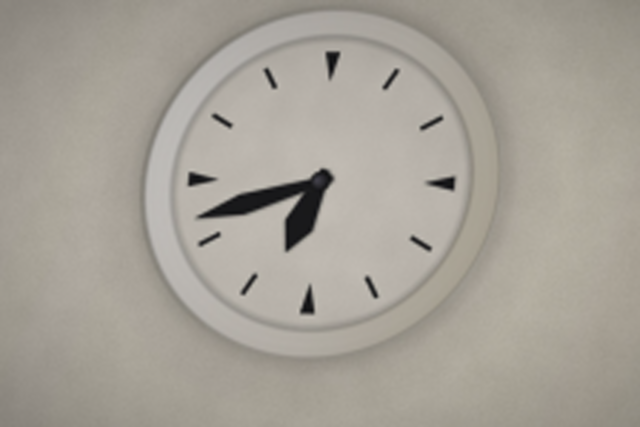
h=6 m=42
